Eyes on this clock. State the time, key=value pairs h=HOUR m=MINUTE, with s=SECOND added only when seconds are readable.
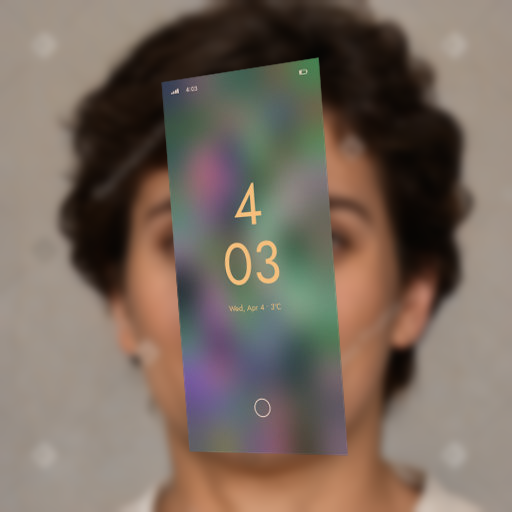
h=4 m=3
